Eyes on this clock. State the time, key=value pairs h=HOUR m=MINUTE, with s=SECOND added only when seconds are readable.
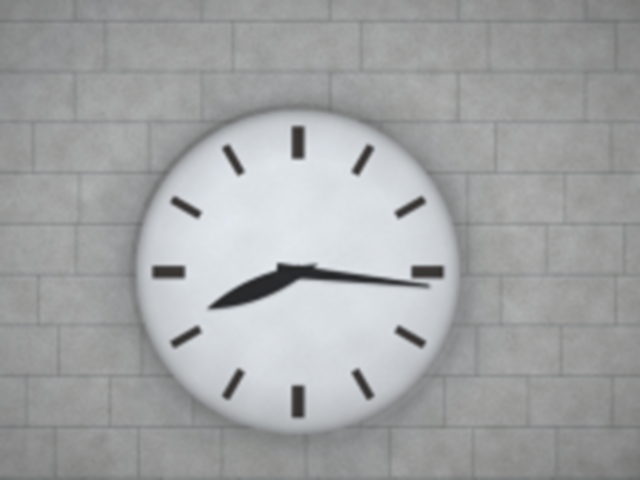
h=8 m=16
